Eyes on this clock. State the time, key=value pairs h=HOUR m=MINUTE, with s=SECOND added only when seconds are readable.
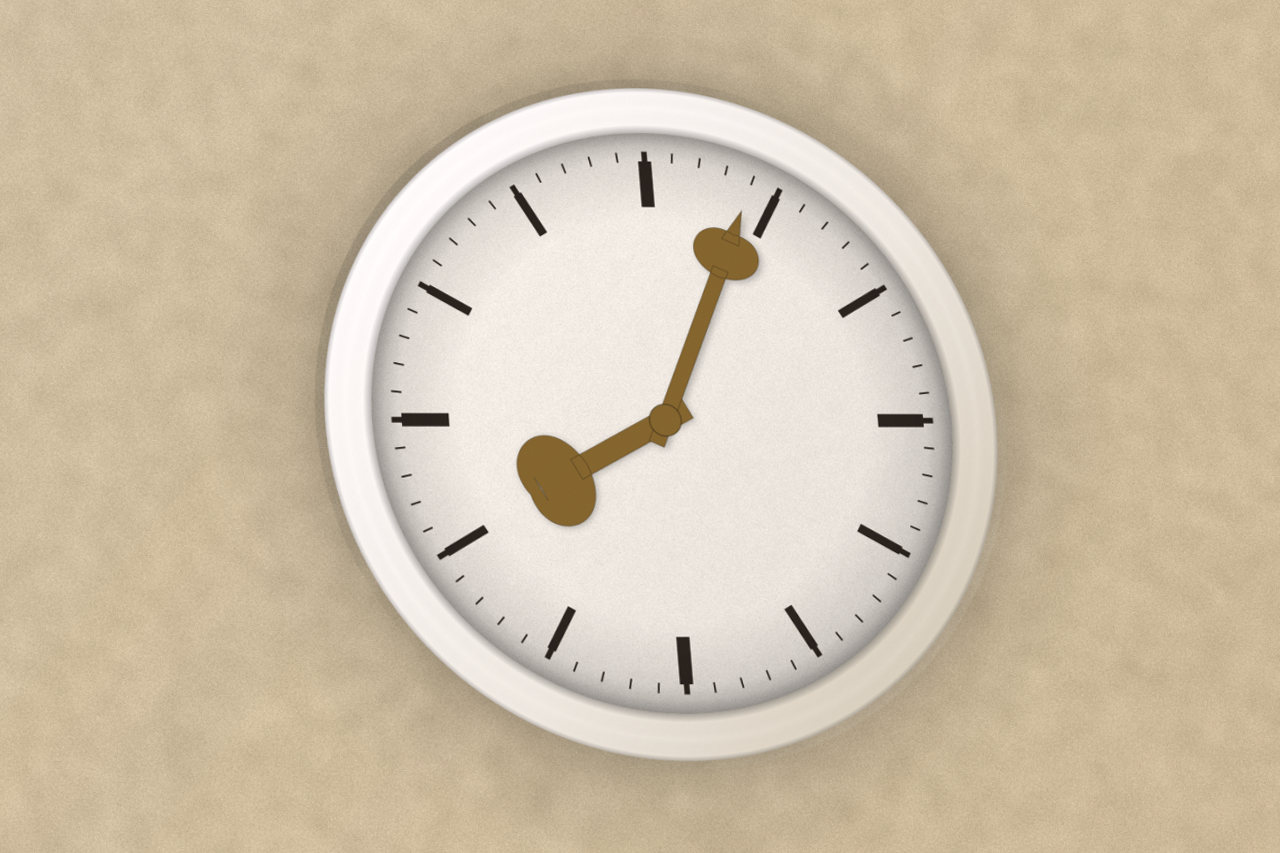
h=8 m=4
